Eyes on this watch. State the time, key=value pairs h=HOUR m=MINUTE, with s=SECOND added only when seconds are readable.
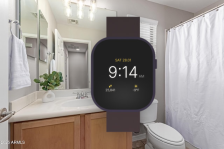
h=9 m=14
